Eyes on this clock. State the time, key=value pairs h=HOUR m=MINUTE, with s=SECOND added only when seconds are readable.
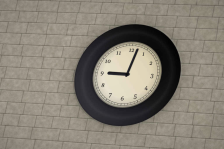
h=9 m=2
